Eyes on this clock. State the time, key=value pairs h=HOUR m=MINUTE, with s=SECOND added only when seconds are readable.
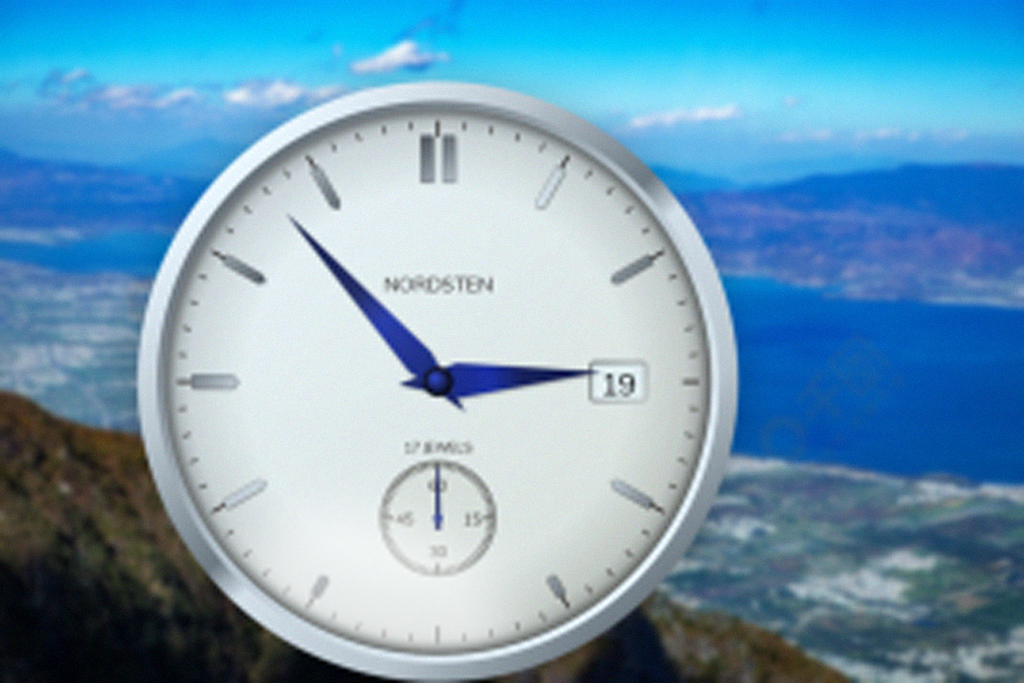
h=2 m=53
